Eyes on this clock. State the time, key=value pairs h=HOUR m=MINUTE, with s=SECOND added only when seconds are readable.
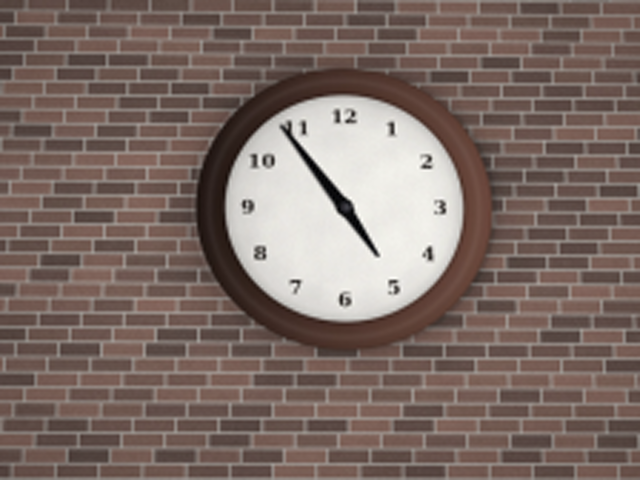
h=4 m=54
